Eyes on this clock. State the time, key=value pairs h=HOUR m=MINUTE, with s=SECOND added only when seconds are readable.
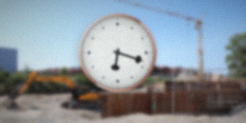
h=6 m=18
